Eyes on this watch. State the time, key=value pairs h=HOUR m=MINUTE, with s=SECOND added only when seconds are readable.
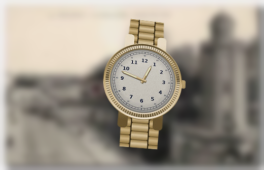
h=12 m=48
